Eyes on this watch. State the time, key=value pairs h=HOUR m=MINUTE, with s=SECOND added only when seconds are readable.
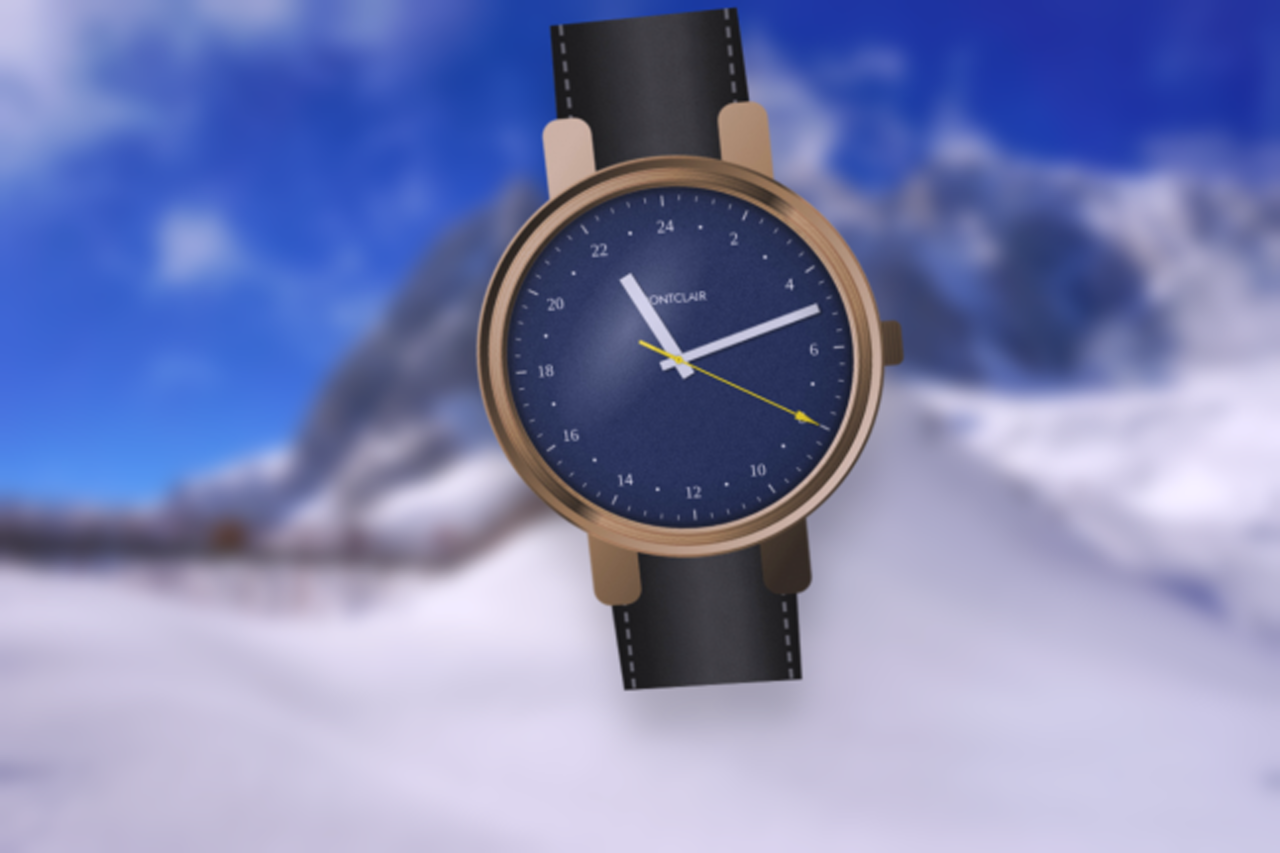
h=22 m=12 s=20
